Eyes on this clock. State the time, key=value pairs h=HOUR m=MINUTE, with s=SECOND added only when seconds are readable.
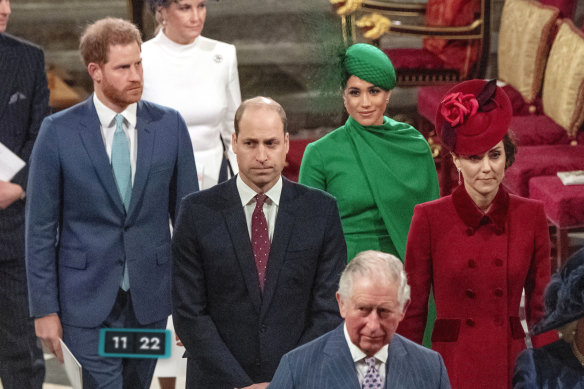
h=11 m=22
